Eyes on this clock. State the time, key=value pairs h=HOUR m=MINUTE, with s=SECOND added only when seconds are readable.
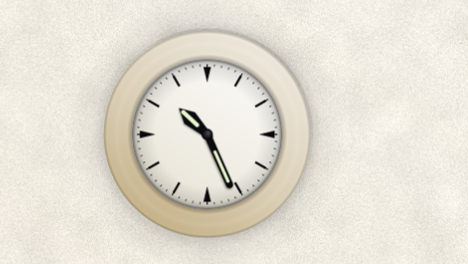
h=10 m=26
